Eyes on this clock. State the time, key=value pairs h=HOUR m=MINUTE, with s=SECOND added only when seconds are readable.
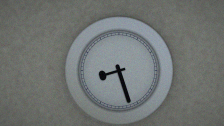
h=8 m=27
